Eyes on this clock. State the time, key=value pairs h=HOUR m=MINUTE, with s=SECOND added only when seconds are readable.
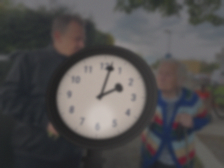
h=2 m=2
